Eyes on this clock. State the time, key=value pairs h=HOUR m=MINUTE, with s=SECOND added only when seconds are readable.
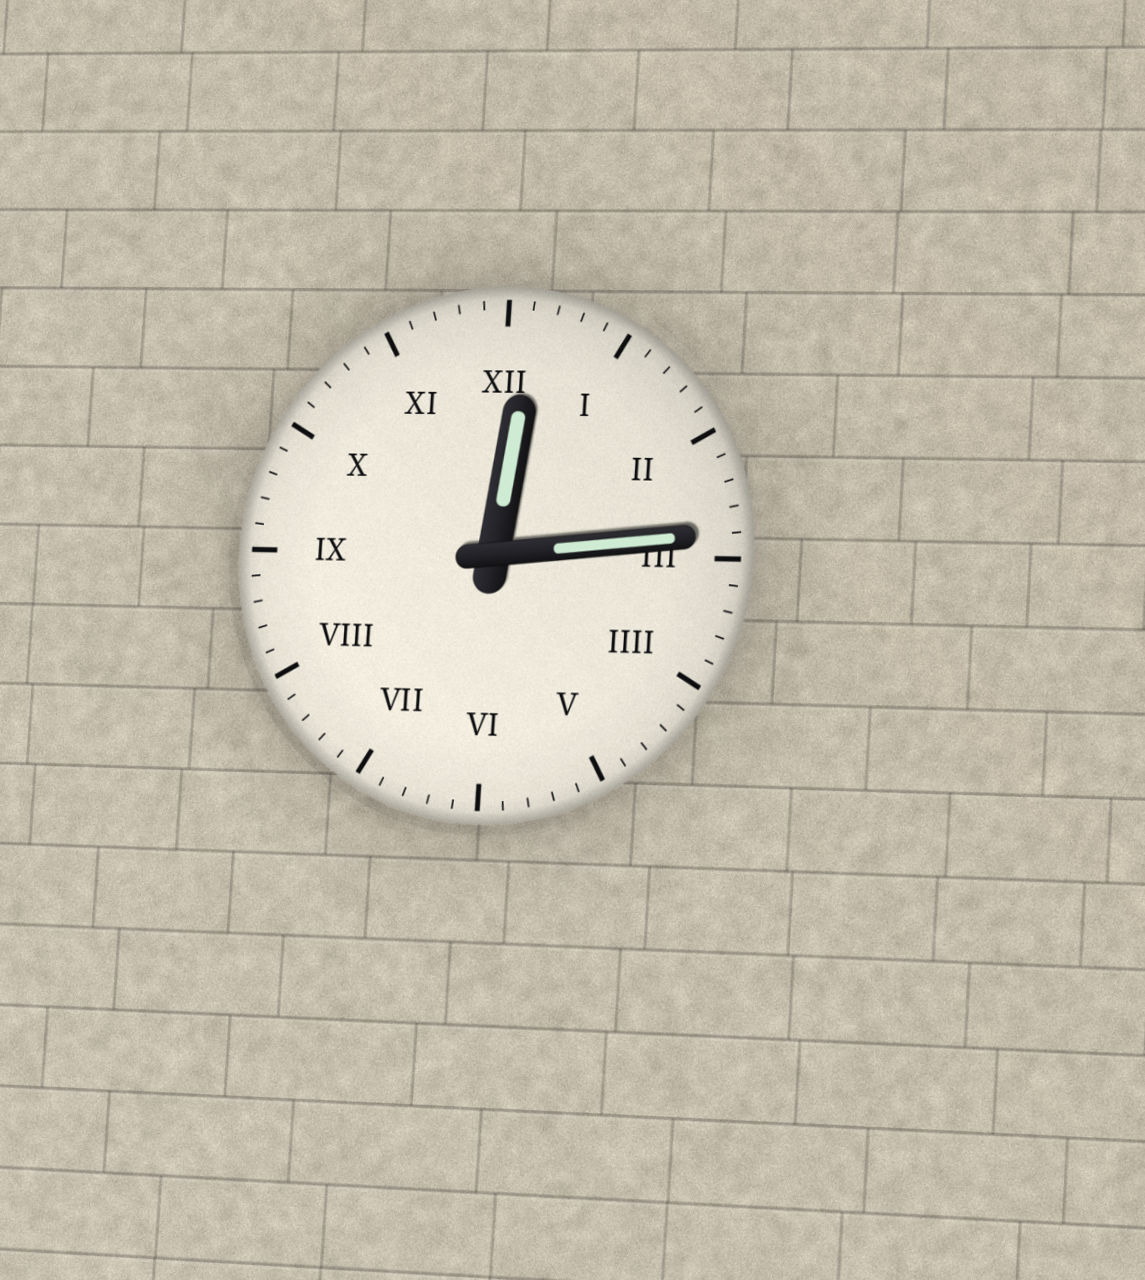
h=12 m=14
